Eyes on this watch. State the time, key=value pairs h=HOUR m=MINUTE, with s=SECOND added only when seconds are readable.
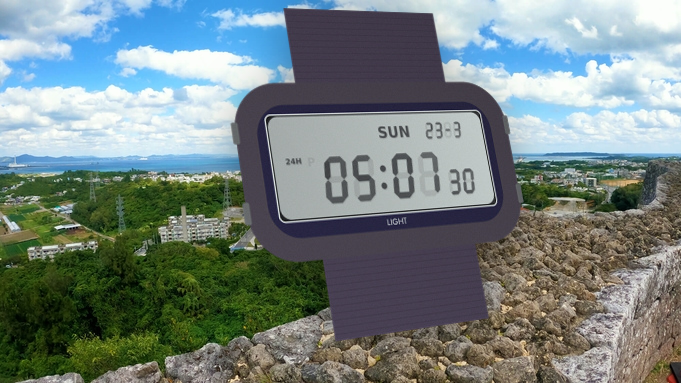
h=5 m=7 s=30
